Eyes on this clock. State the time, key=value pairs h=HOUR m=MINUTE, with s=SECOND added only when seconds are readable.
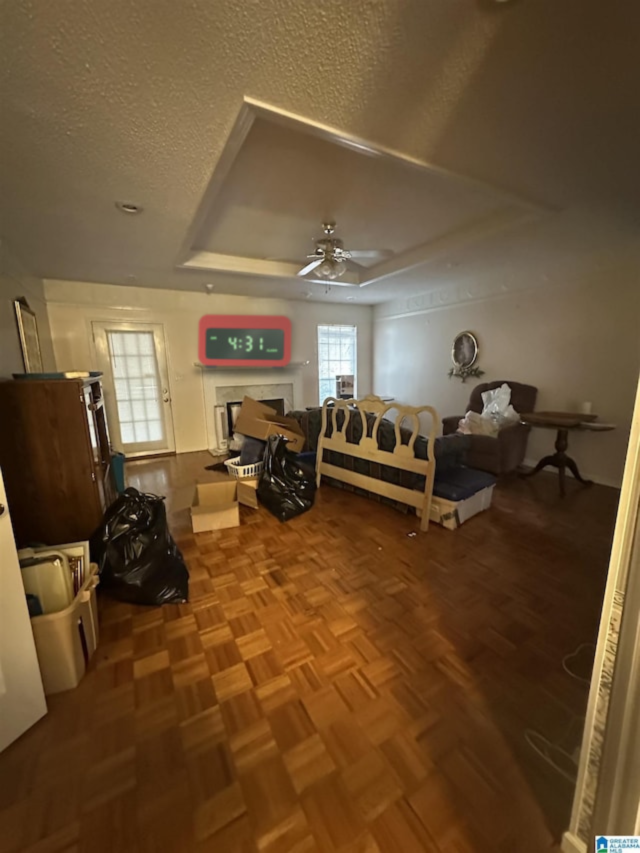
h=4 m=31
